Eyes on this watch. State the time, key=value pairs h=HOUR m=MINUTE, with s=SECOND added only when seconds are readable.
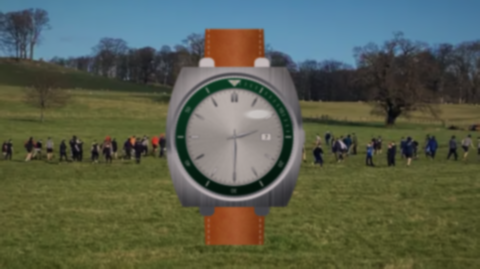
h=2 m=30
